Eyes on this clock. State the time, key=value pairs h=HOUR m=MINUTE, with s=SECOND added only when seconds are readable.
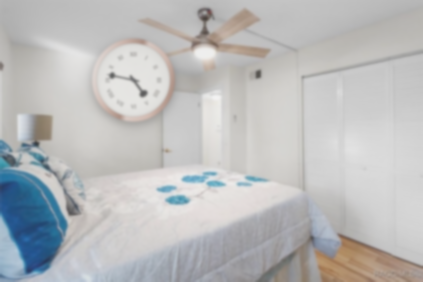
h=4 m=47
